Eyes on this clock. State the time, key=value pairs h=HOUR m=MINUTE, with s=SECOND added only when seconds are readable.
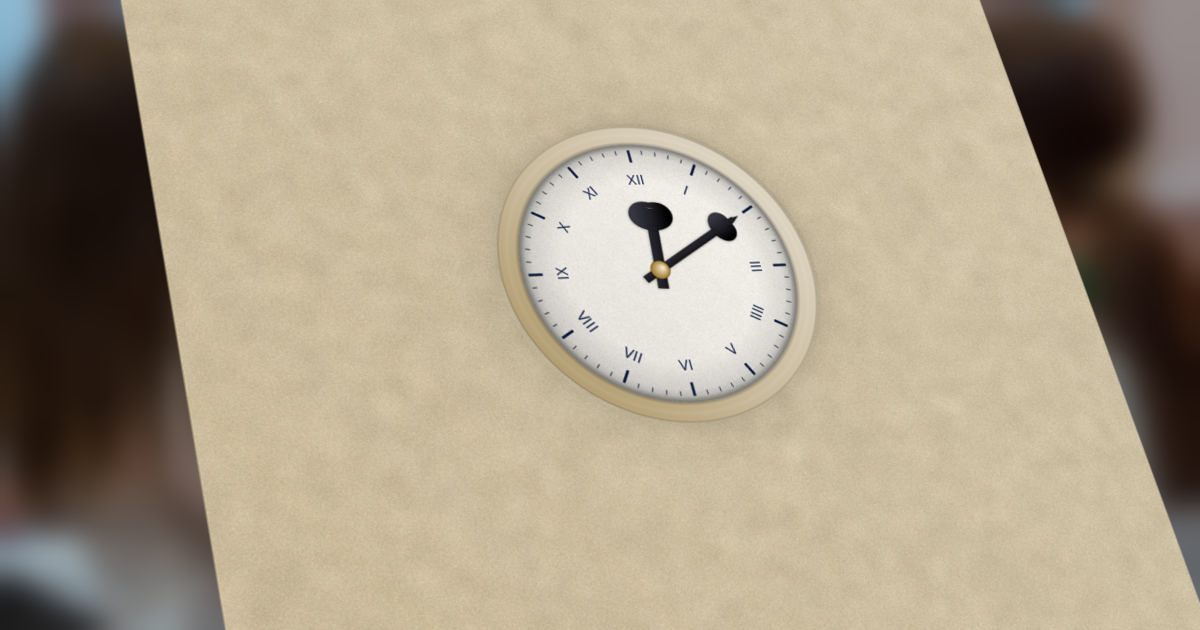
h=12 m=10
